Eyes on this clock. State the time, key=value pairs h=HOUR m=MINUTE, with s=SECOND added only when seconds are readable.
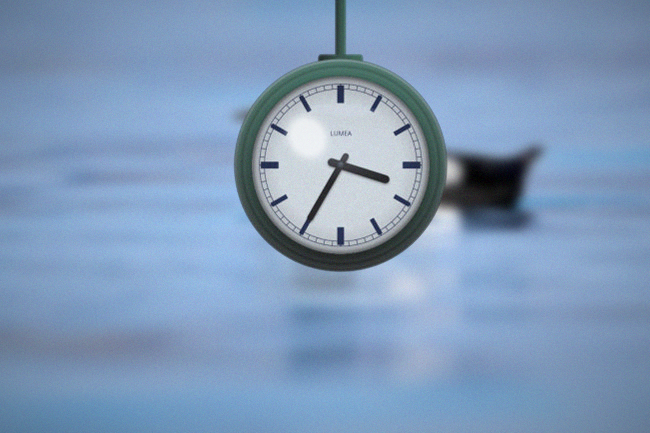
h=3 m=35
